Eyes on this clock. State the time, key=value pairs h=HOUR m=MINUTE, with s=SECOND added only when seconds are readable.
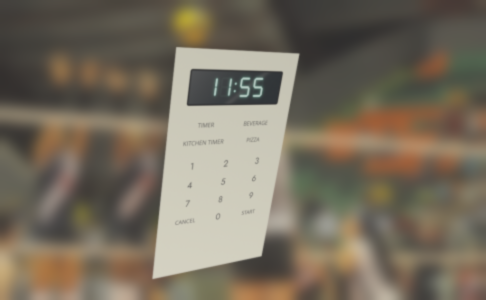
h=11 m=55
